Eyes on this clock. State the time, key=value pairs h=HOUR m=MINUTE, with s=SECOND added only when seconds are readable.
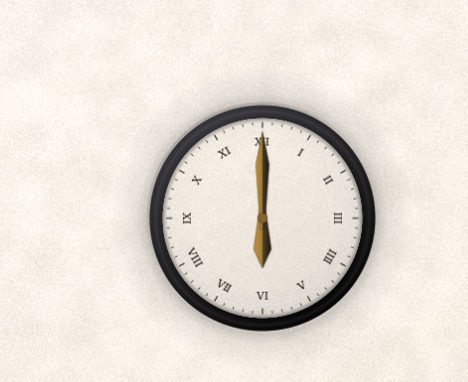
h=6 m=0
